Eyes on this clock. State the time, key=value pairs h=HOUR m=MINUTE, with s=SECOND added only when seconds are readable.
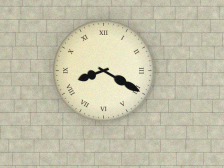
h=8 m=20
